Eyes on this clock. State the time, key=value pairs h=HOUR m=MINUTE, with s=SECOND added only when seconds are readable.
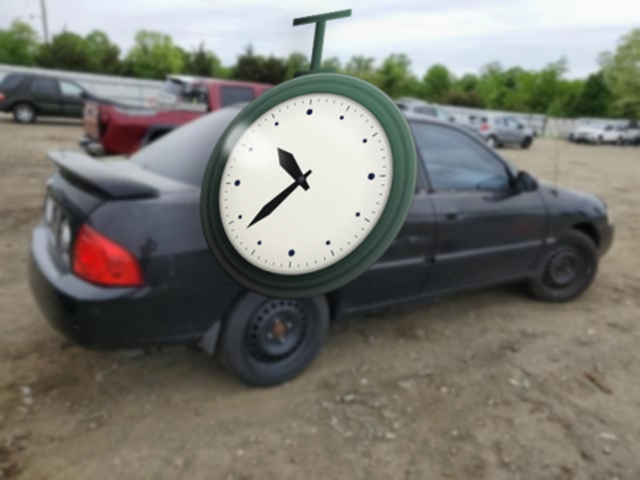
h=10 m=38
